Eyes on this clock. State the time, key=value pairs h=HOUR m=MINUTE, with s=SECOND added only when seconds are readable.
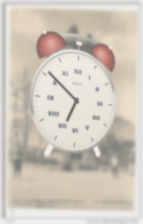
h=6 m=51
